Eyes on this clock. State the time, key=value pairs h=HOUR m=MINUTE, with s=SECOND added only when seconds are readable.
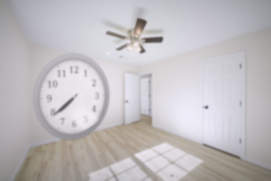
h=7 m=39
